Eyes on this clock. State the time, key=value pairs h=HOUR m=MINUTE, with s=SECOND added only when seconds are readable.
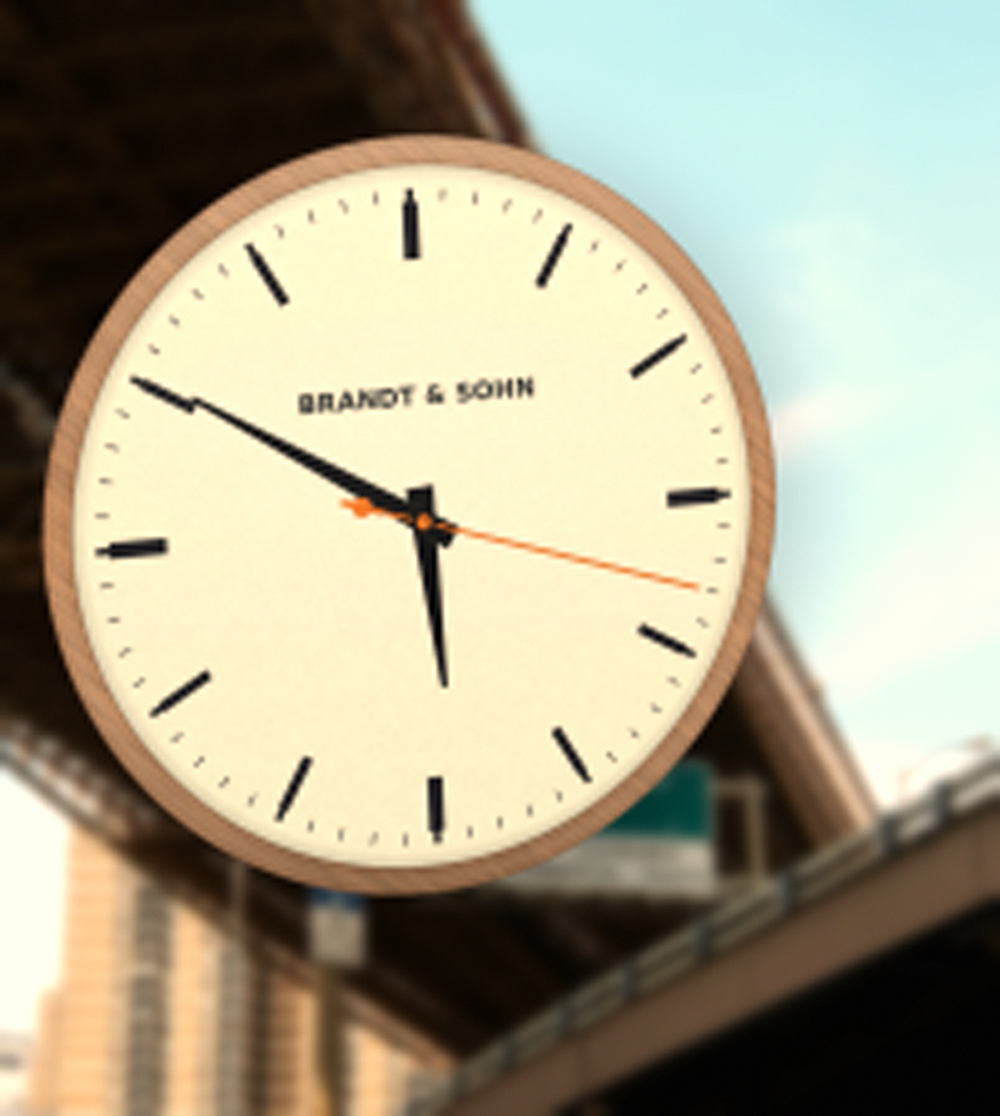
h=5 m=50 s=18
